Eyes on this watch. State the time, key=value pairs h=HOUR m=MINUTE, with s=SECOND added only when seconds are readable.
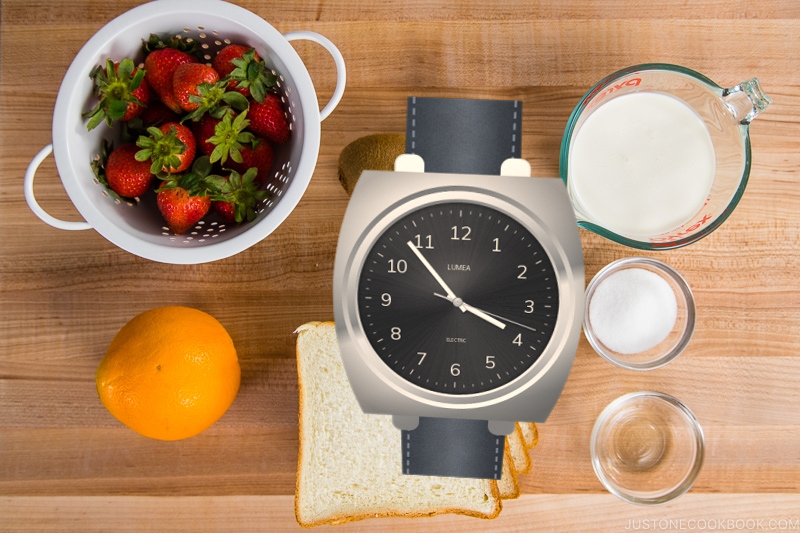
h=3 m=53 s=18
